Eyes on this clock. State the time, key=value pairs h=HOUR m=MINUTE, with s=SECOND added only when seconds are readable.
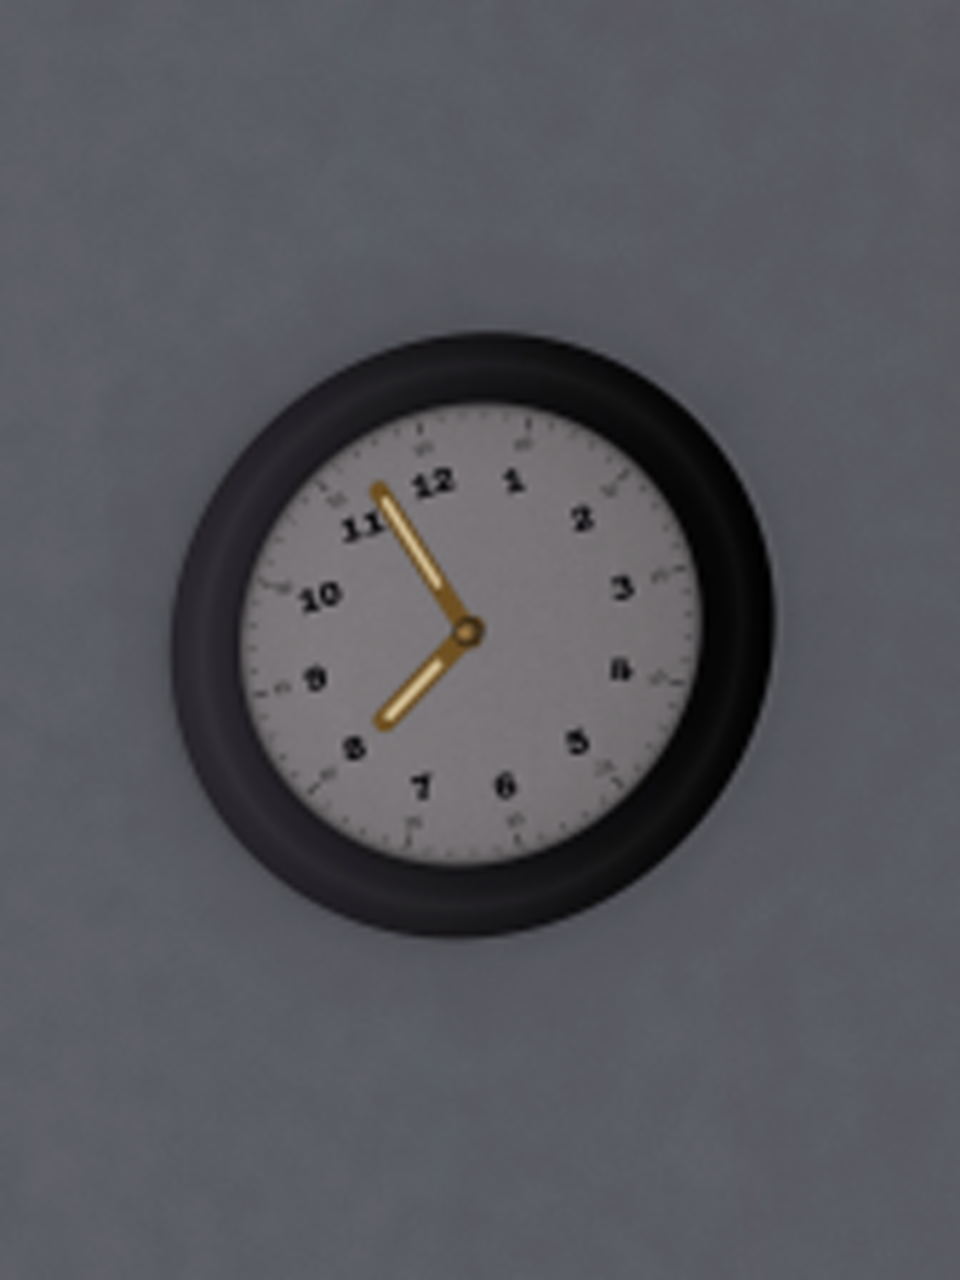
h=7 m=57
